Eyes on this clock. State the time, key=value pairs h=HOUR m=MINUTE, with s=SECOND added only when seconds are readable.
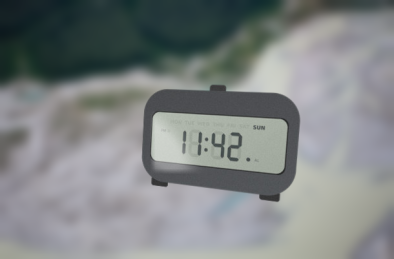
h=11 m=42
